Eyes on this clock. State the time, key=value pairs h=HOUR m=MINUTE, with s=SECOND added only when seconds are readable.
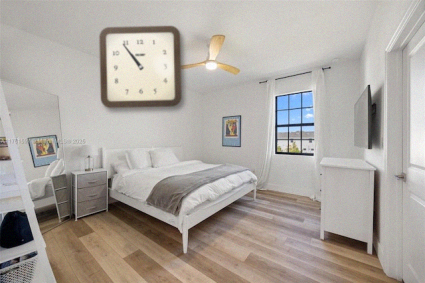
h=10 m=54
